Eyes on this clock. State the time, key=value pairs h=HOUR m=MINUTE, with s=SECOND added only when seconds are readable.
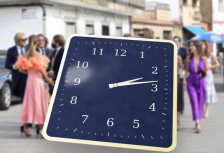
h=2 m=13
